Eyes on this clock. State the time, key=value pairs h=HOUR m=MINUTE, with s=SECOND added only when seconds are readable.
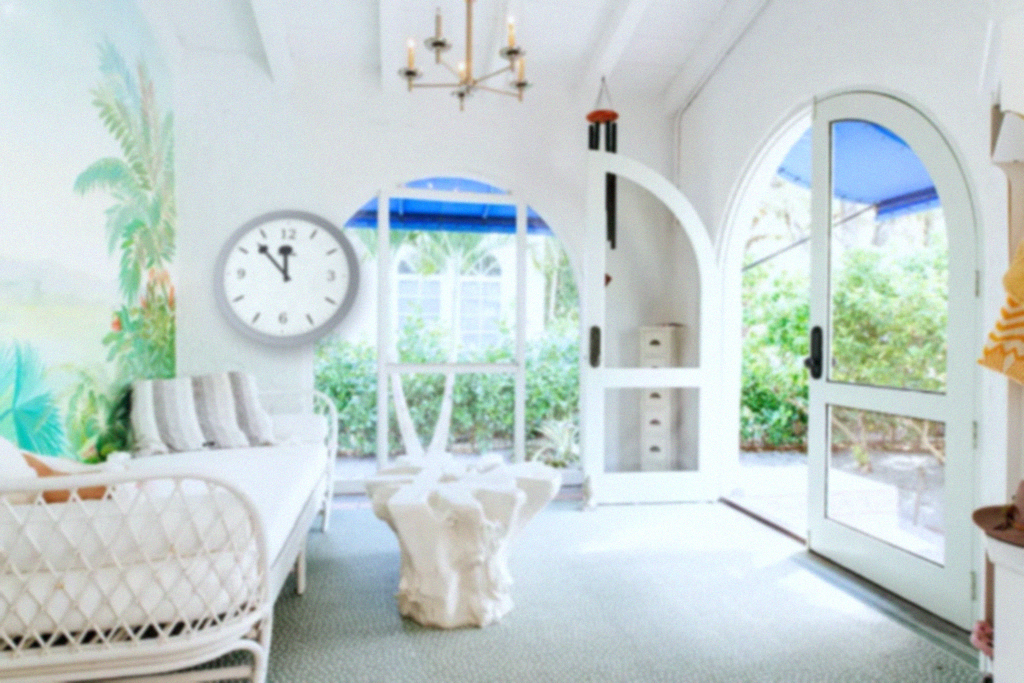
h=11 m=53
